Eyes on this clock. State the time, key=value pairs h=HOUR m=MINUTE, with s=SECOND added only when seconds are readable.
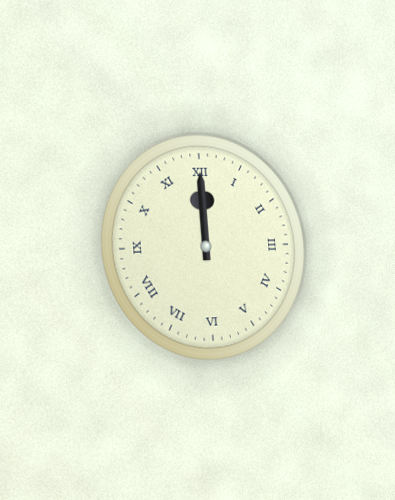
h=12 m=0
